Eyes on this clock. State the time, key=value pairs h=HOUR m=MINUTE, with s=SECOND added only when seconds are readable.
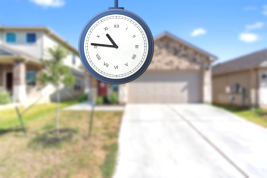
h=10 m=46
